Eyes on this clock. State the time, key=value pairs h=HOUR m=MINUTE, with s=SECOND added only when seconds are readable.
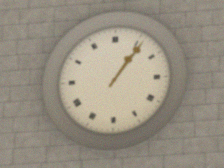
h=1 m=6
